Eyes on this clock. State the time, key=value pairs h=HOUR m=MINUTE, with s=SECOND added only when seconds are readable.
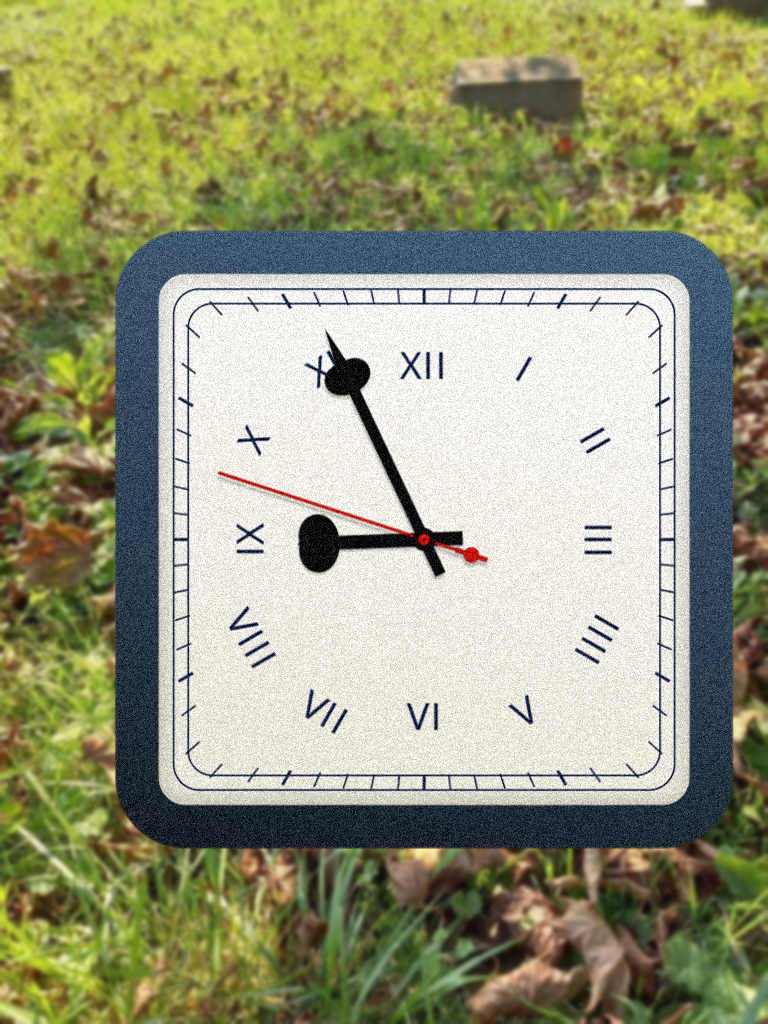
h=8 m=55 s=48
